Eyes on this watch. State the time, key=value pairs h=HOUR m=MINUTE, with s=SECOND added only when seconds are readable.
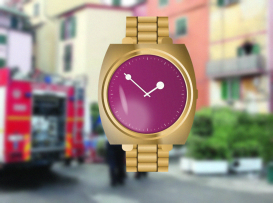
h=1 m=52
